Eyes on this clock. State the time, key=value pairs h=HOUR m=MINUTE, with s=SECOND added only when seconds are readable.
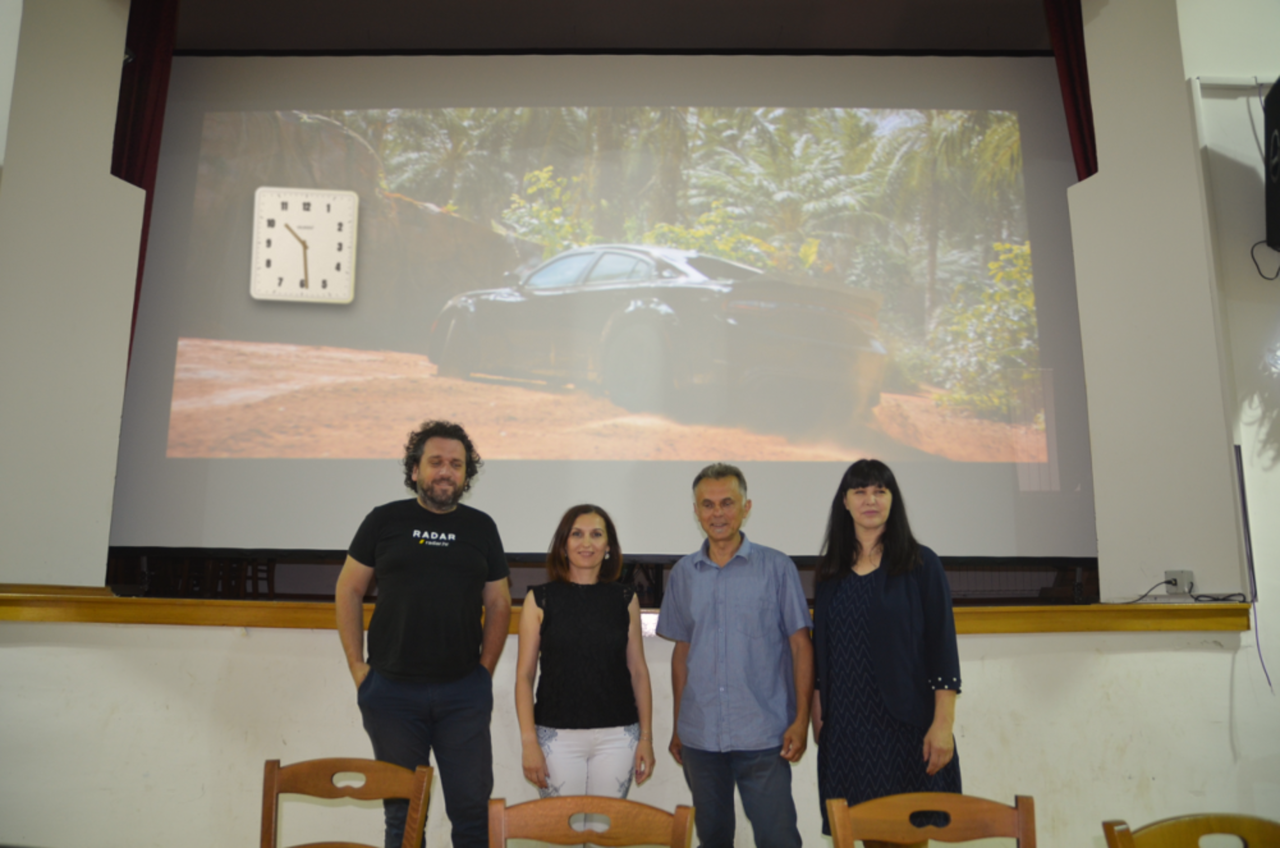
h=10 m=29
